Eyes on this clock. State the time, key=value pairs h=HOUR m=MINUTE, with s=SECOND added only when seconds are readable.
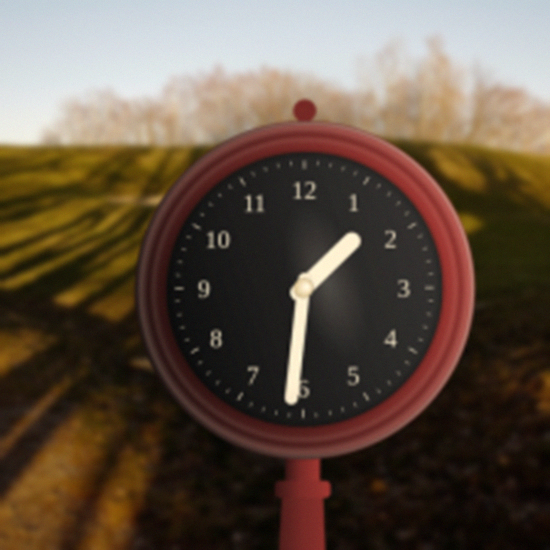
h=1 m=31
